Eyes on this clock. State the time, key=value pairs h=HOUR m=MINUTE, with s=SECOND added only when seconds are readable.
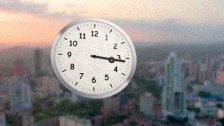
h=3 m=16
